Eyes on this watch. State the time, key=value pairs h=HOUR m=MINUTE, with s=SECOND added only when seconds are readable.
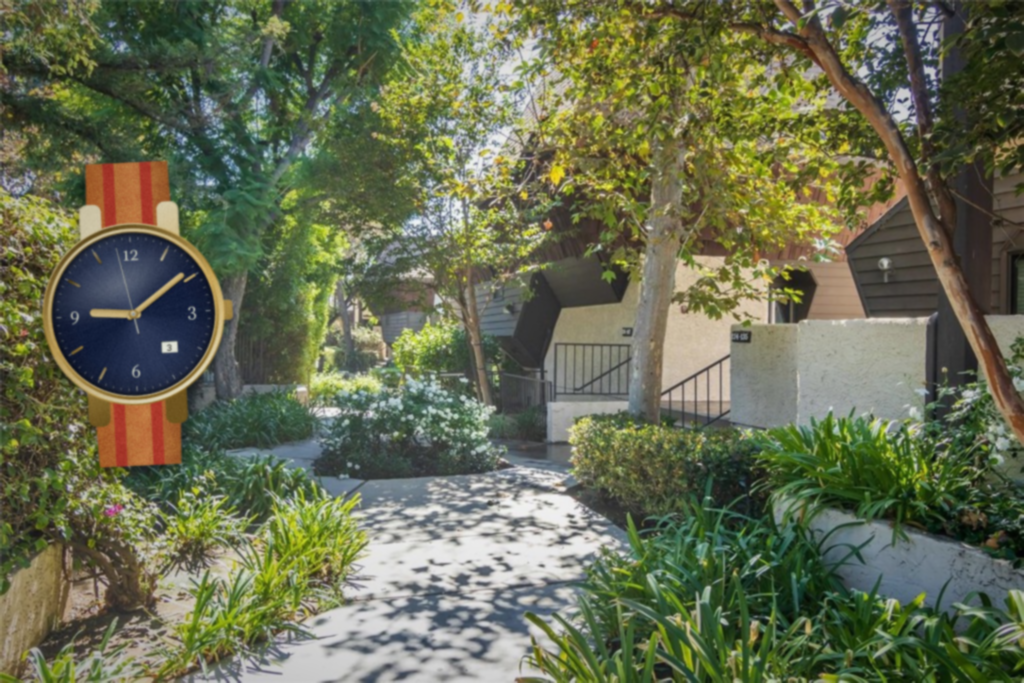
h=9 m=8 s=58
